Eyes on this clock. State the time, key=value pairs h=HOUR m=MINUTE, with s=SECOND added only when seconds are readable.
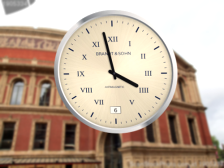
h=3 m=58
